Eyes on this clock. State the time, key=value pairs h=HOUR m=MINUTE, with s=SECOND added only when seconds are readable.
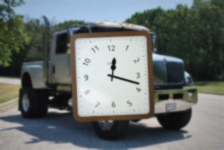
h=12 m=18
